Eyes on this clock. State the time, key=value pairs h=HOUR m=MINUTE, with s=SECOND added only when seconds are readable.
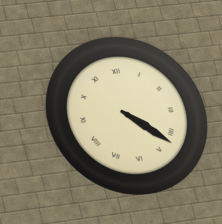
h=4 m=22
